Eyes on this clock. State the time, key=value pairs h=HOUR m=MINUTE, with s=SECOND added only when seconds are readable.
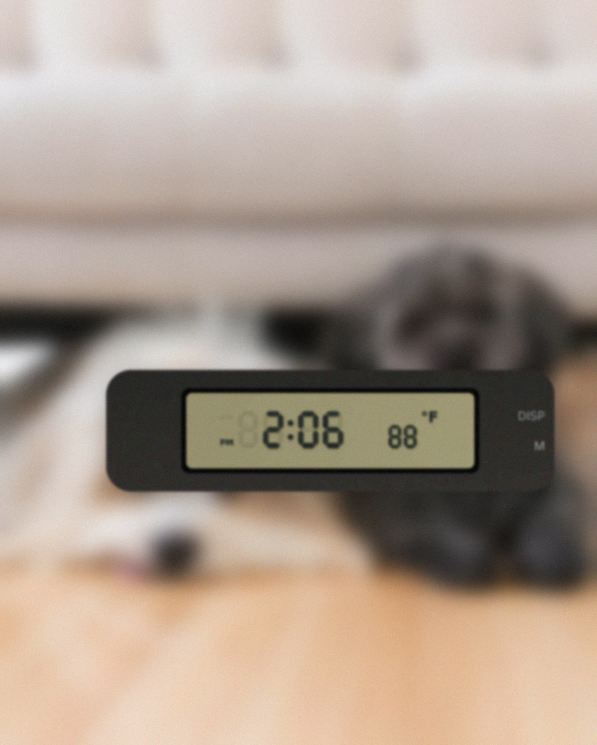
h=2 m=6
